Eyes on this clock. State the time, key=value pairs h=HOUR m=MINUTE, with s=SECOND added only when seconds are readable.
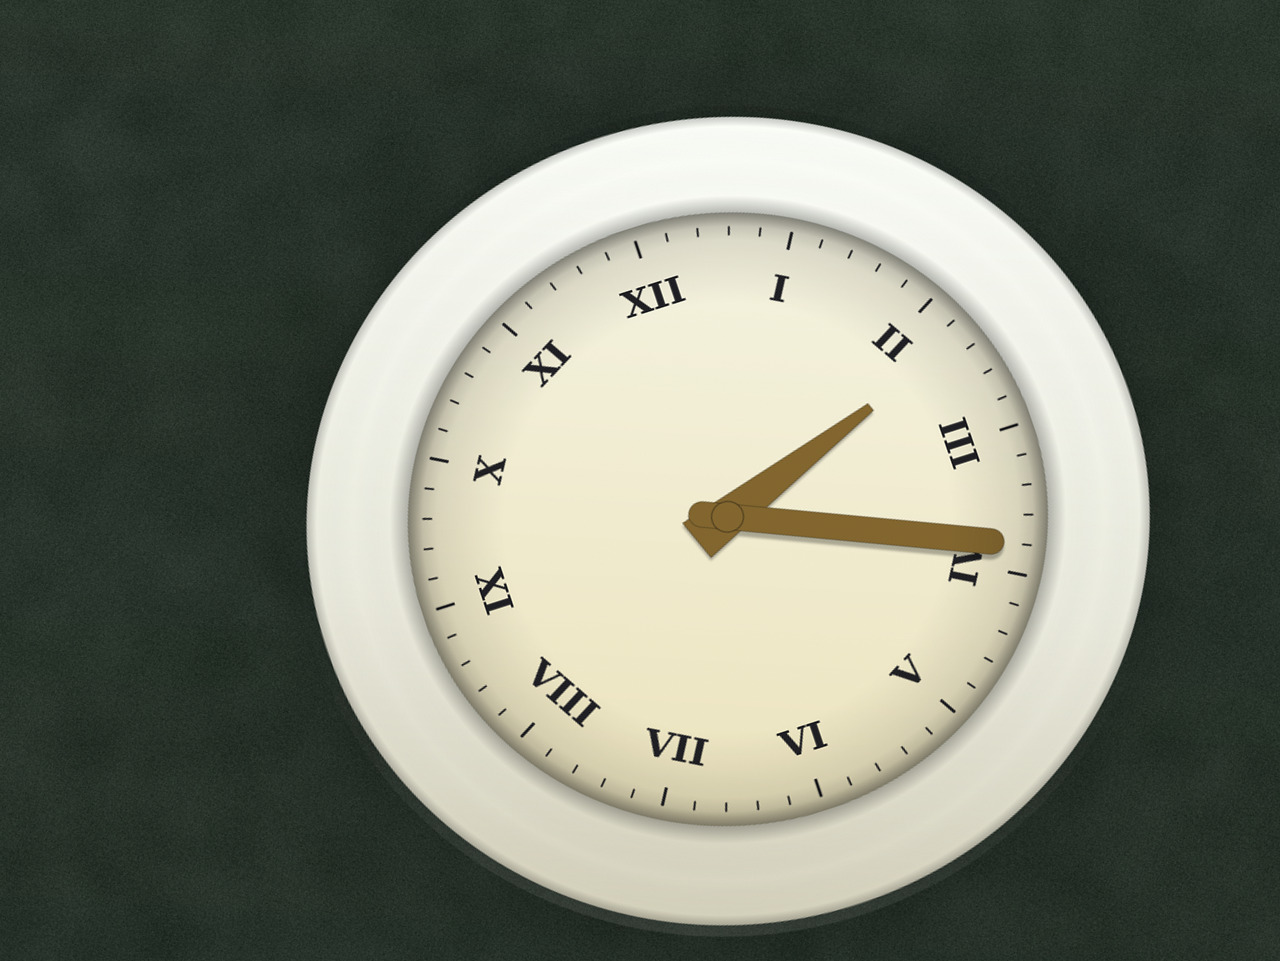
h=2 m=19
